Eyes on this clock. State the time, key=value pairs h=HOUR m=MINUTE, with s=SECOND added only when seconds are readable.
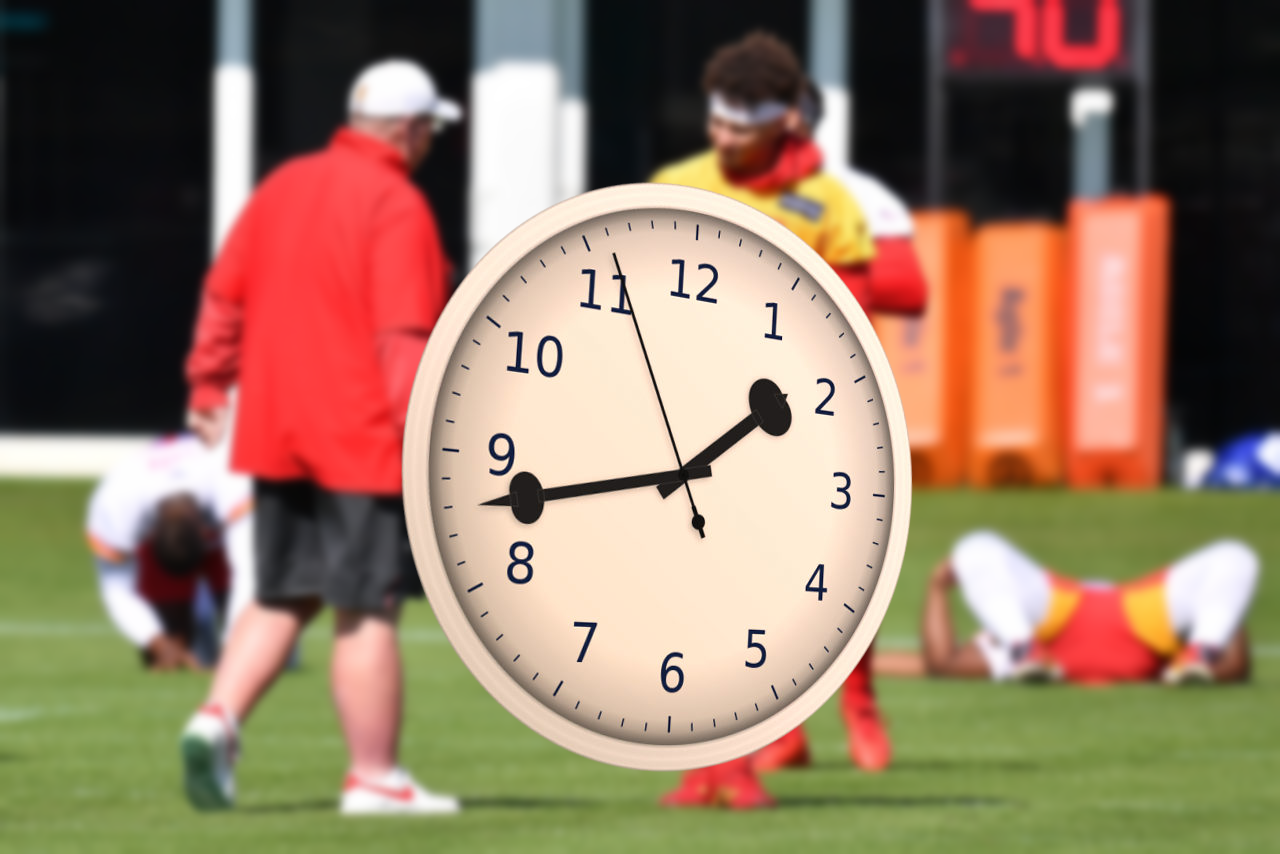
h=1 m=42 s=56
